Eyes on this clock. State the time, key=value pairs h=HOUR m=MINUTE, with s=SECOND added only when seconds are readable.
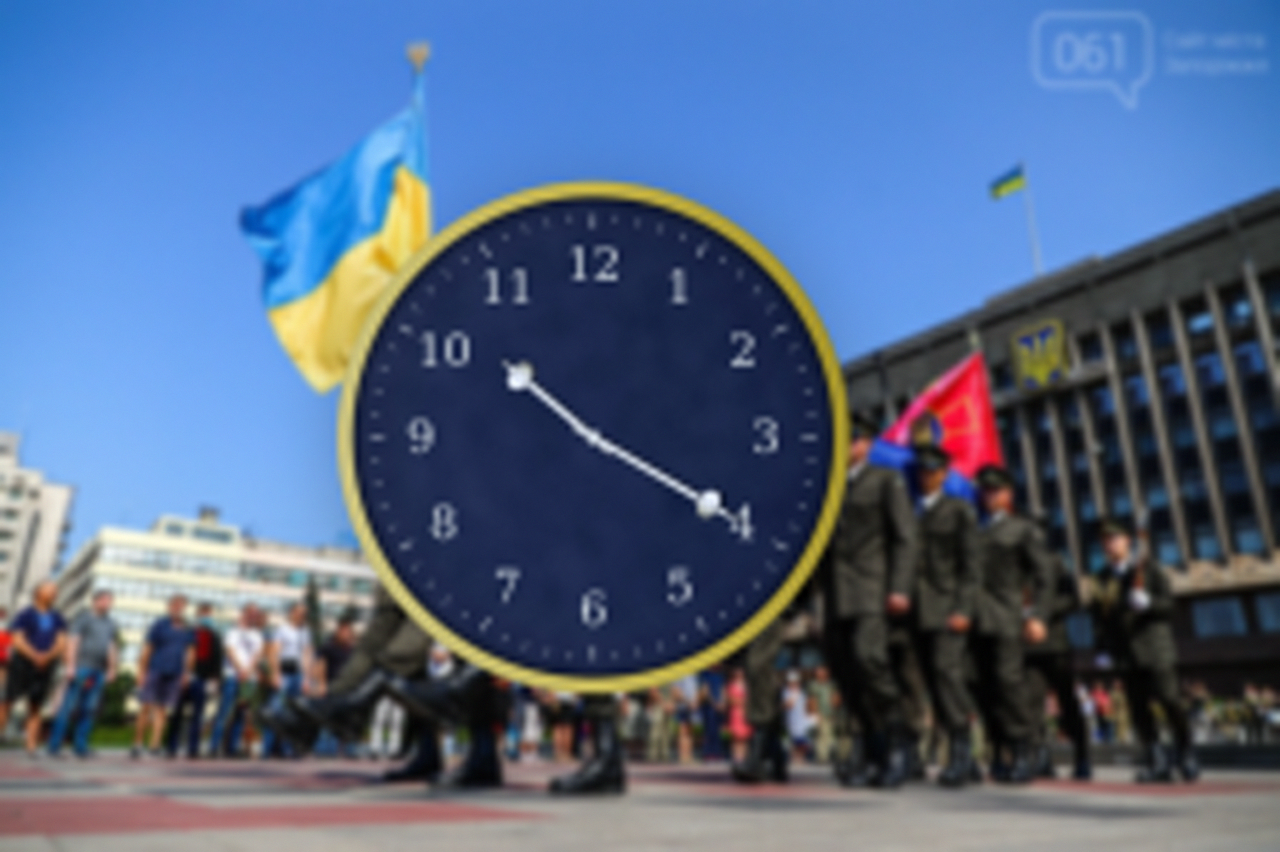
h=10 m=20
